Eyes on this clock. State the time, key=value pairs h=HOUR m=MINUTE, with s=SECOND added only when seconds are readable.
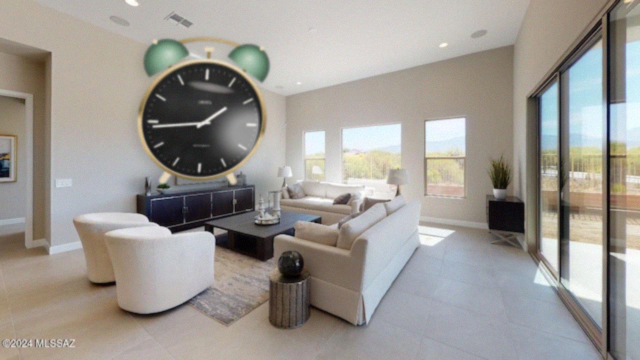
h=1 m=44
